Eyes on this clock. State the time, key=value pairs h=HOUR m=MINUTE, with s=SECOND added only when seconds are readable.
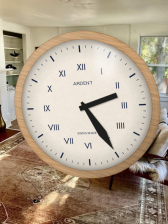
h=2 m=25
